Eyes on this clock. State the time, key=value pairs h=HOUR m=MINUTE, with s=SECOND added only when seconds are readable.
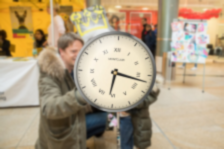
h=6 m=17
